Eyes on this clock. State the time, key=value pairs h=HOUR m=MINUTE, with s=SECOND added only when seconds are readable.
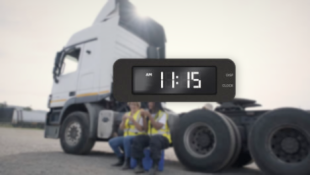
h=11 m=15
